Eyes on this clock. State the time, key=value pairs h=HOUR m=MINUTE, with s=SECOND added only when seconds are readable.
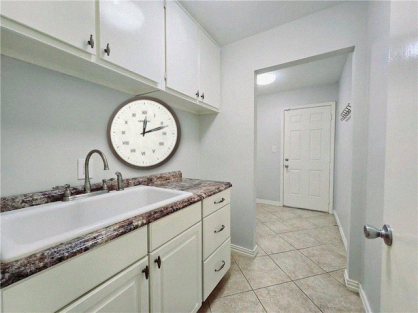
h=12 m=12
